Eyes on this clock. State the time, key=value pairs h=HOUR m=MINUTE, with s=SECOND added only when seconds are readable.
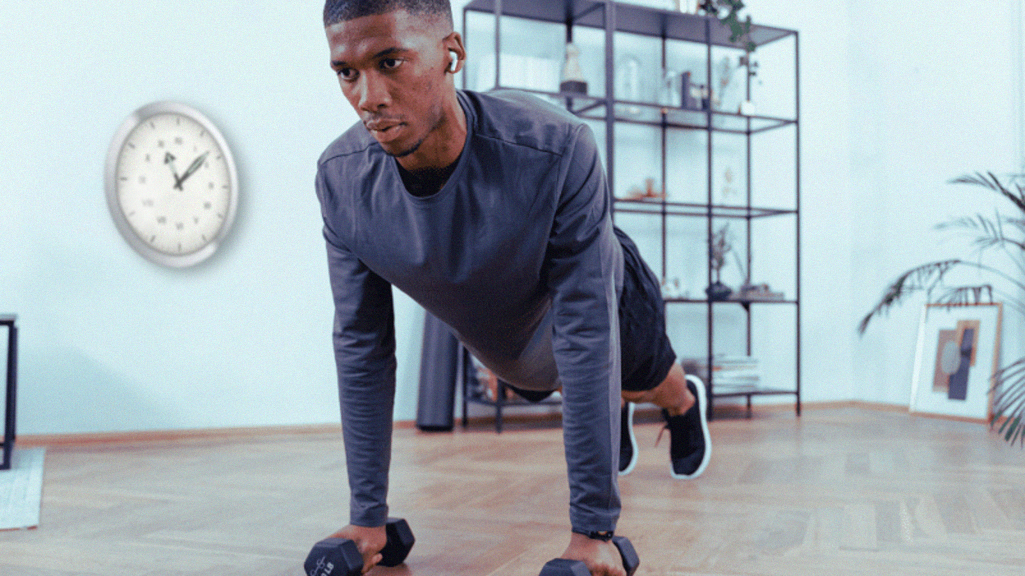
h=11 m=8
